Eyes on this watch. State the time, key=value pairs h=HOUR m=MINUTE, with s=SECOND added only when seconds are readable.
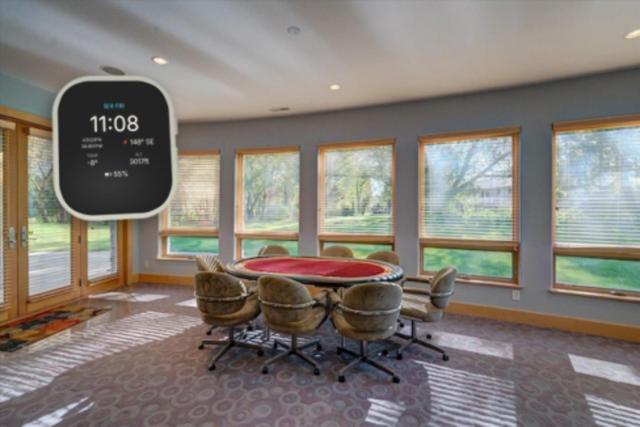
h=11 m=8
